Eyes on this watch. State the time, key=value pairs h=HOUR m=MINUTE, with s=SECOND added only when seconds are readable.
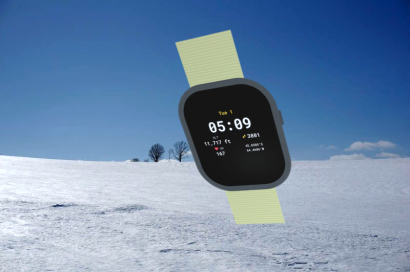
h=5 m=9
